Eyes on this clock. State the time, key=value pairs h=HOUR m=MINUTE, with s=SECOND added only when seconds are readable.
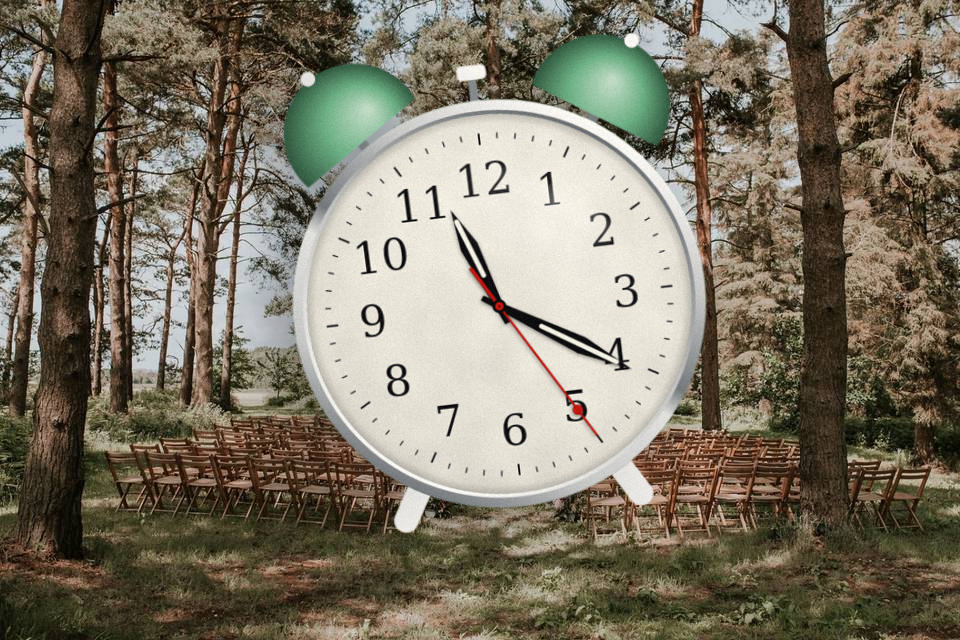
h=11 m=20 s=25
